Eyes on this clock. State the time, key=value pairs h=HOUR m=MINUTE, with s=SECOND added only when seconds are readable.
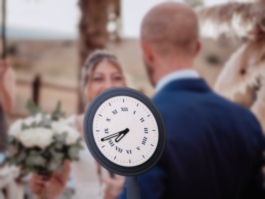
h=7 m=42
